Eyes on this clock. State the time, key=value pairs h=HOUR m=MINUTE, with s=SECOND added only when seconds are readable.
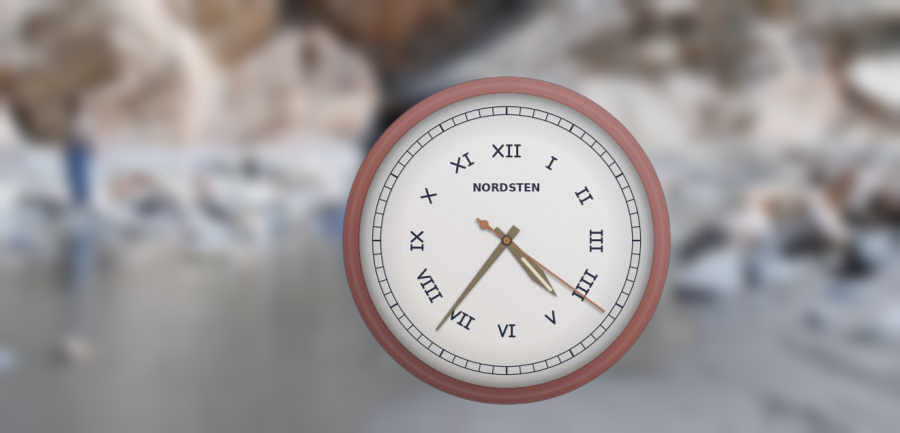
h=4 m=36 s=21
